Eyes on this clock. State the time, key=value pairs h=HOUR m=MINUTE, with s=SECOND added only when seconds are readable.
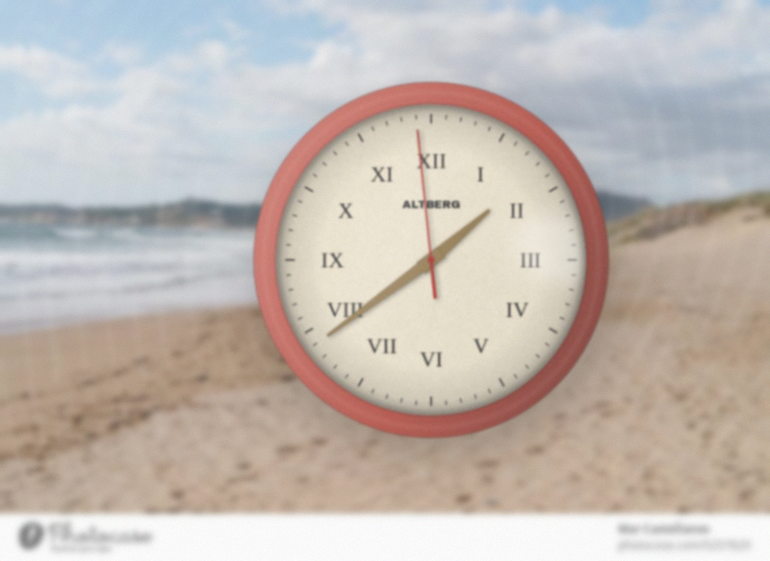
h=1 m=38 s=59
